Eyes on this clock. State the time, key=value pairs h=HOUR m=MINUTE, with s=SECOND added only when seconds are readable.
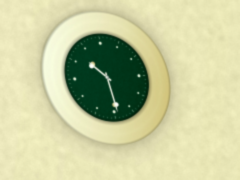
h=10 m=29
